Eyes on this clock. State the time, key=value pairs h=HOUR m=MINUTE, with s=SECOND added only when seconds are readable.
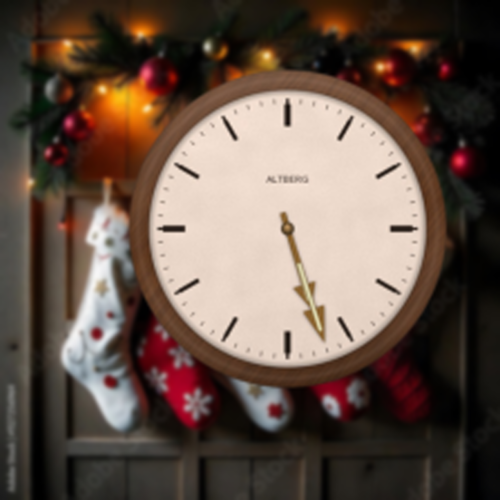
h=5 m=27
